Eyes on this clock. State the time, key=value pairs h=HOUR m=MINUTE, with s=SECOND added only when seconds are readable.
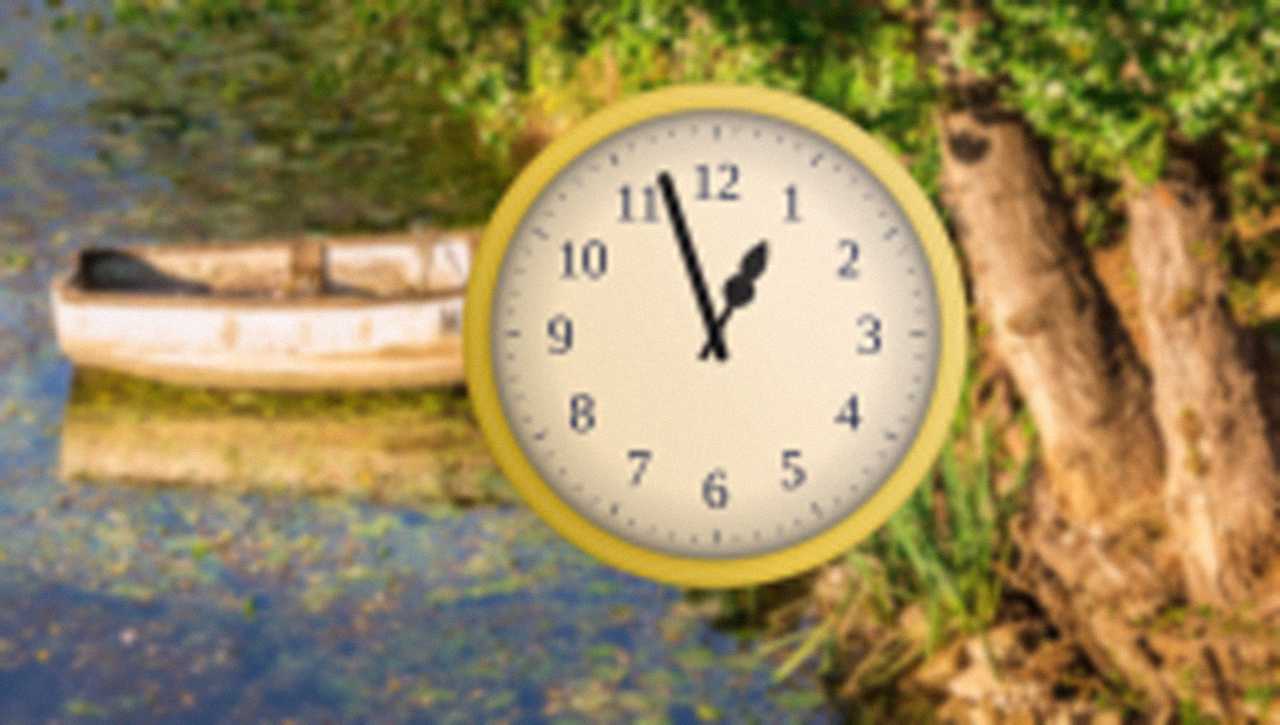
h=12 m=57
